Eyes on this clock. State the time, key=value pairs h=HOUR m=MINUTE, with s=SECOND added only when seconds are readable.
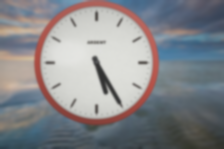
h=5 m=25
